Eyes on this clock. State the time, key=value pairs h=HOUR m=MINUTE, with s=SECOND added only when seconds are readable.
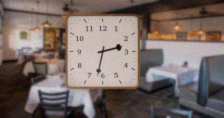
h=2 m=32
